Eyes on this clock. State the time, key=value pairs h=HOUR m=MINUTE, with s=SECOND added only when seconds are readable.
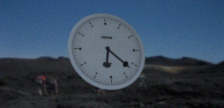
h=6 m=22
